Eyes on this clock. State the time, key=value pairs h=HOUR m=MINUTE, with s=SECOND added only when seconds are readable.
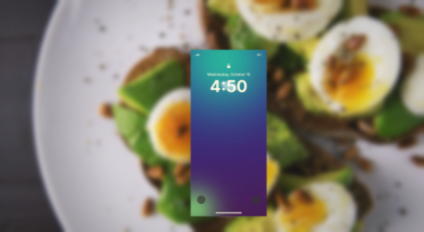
h=4 m=50
